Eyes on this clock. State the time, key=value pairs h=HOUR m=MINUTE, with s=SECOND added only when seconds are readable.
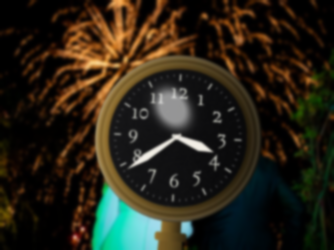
h=3 m=39
